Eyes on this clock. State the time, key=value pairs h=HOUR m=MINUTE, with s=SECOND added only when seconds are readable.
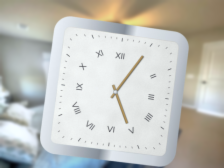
h=5 m=5
